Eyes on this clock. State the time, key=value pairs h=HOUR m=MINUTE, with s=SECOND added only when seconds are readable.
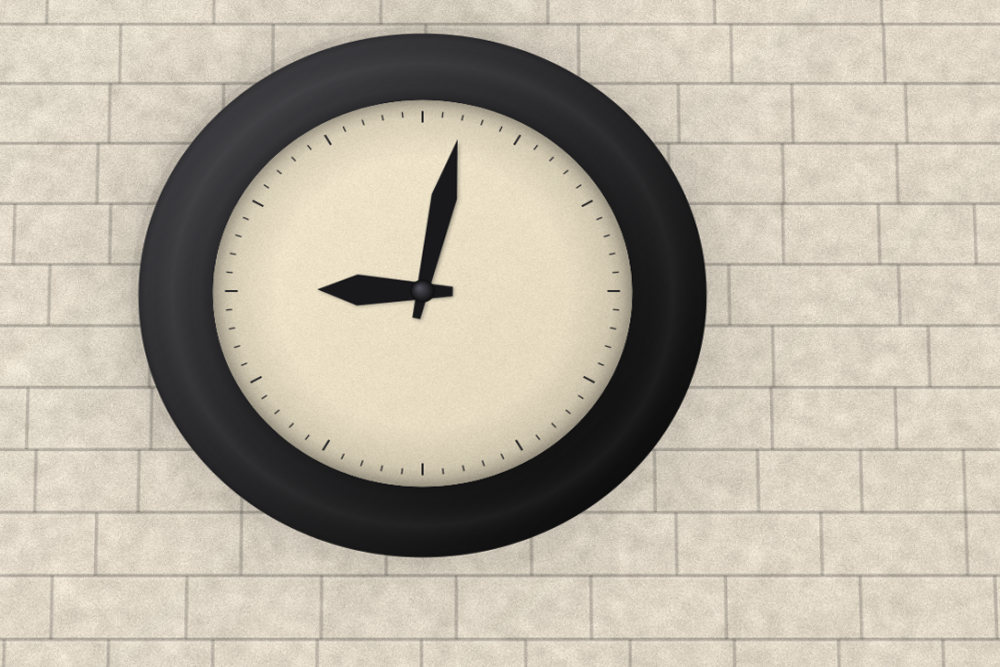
h=9 m=2
